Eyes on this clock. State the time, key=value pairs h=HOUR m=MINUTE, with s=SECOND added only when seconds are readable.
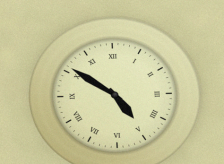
h=4 m=51
